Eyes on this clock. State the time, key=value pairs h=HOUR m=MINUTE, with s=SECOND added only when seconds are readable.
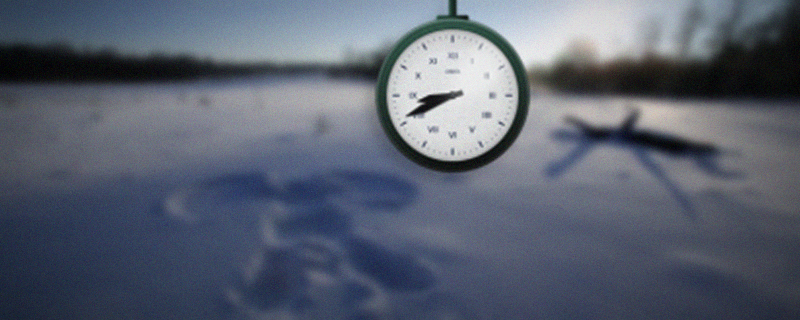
h=8 m=41
